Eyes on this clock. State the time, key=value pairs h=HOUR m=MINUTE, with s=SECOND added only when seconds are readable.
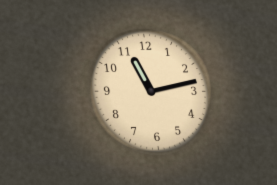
h=11 m=13
